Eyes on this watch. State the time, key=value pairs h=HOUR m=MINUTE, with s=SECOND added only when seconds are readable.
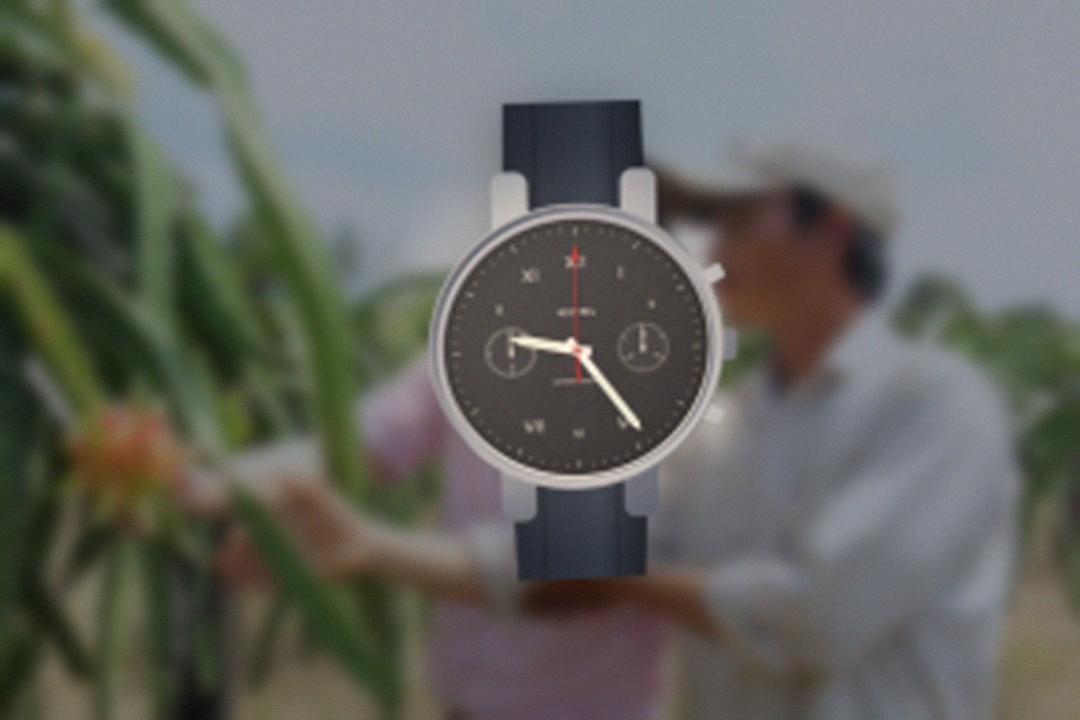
h=9 m=24
